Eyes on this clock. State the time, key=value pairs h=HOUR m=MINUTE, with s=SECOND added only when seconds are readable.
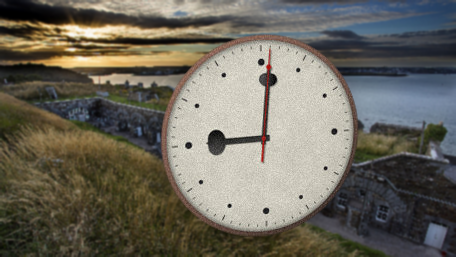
h=9 m=1 s=1
